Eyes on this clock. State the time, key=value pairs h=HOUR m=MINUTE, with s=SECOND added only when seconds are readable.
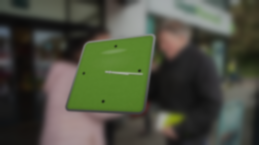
h=3 m=16
